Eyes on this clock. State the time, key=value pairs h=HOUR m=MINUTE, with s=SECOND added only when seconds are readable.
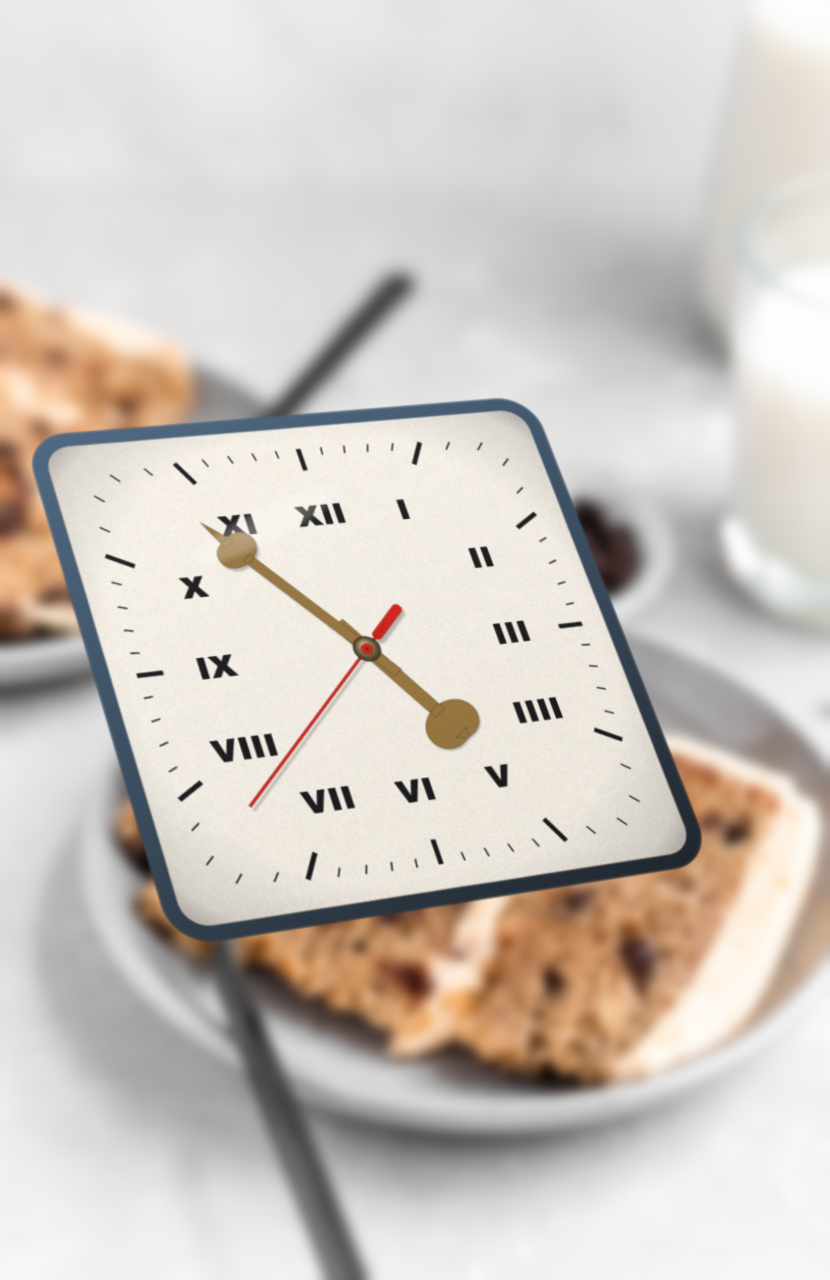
h=4 m=53 s=38
